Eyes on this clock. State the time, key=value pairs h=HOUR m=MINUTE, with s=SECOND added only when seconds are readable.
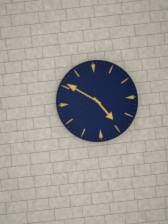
h=4 m=51
